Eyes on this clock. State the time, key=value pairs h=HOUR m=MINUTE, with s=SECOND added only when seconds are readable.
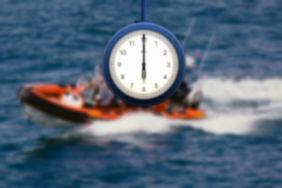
h=6 m=0
